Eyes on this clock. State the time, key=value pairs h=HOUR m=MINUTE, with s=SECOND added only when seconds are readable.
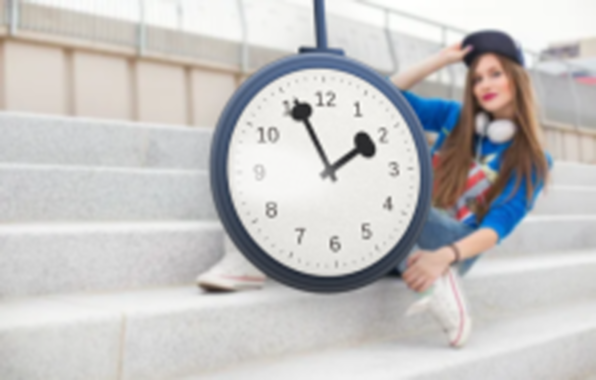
h=1 m=56
